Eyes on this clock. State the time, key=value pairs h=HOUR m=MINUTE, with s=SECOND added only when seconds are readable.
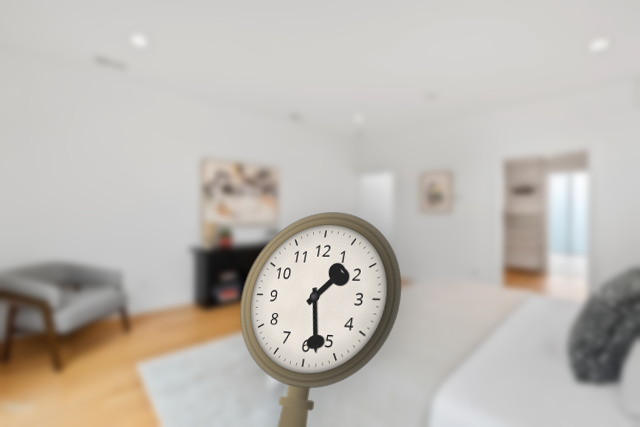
h=1 m=28
